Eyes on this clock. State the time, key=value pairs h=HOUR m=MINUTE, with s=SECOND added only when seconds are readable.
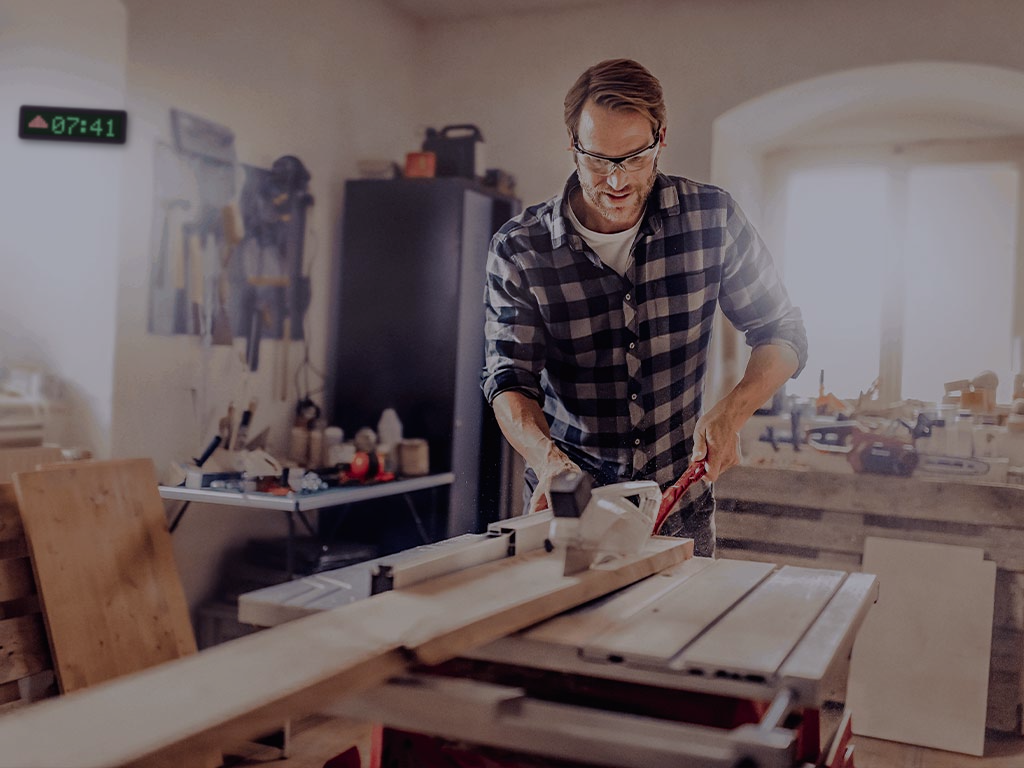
h=7 m=41
